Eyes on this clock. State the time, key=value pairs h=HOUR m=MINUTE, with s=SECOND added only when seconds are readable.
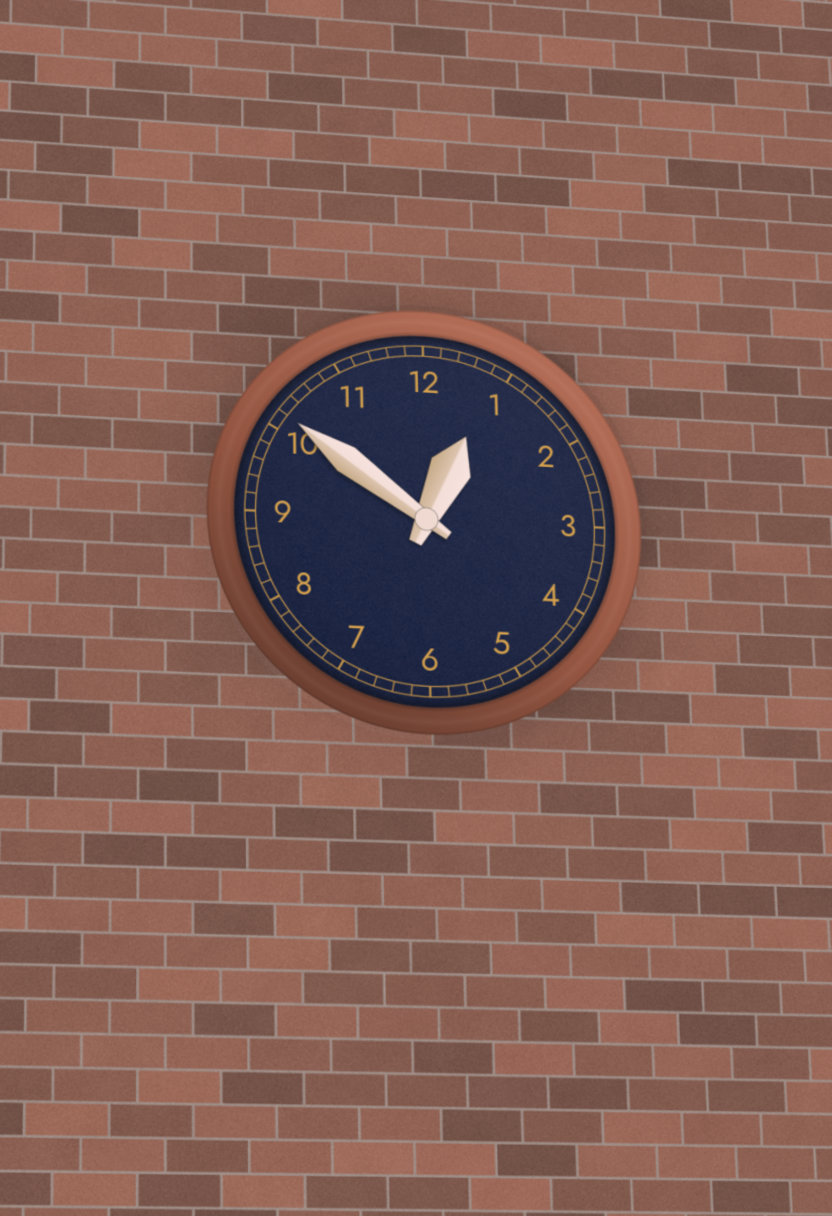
h=12 m=51
